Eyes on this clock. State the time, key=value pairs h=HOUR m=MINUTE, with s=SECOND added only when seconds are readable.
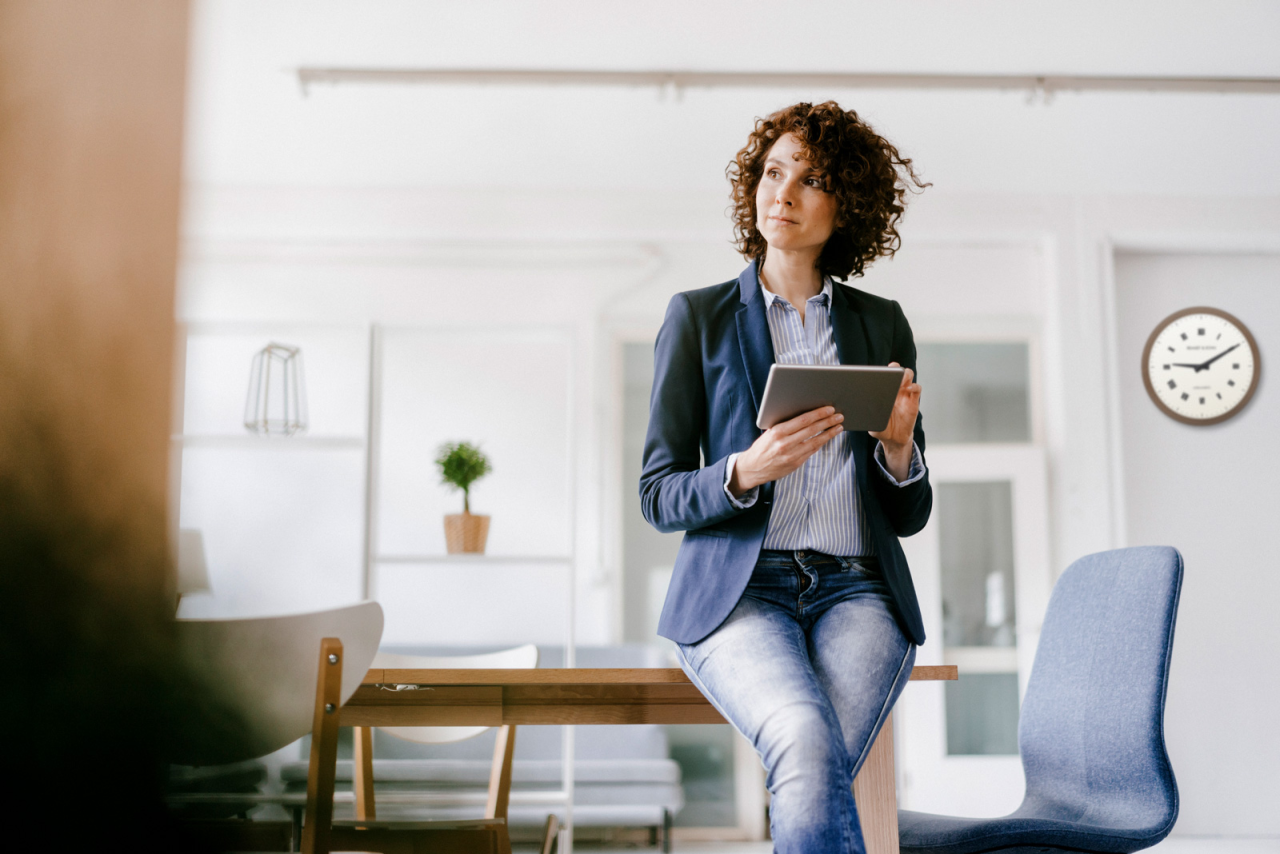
h=9 m=10
